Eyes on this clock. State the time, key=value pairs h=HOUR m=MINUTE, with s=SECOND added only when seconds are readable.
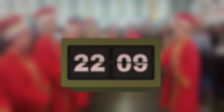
h=22 m=9
